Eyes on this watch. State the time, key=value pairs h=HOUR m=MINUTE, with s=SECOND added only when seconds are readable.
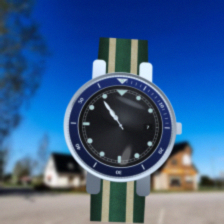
h=10 m=54
